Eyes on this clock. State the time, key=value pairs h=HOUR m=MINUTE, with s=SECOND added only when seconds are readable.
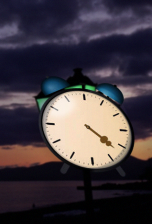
h=4 m=22
